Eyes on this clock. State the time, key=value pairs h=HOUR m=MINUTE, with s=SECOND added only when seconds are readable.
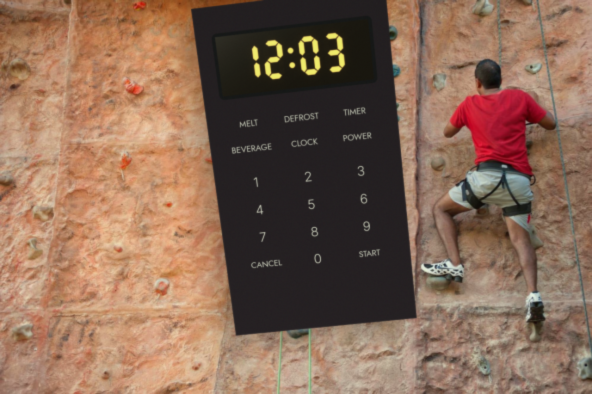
h=12 m=3
